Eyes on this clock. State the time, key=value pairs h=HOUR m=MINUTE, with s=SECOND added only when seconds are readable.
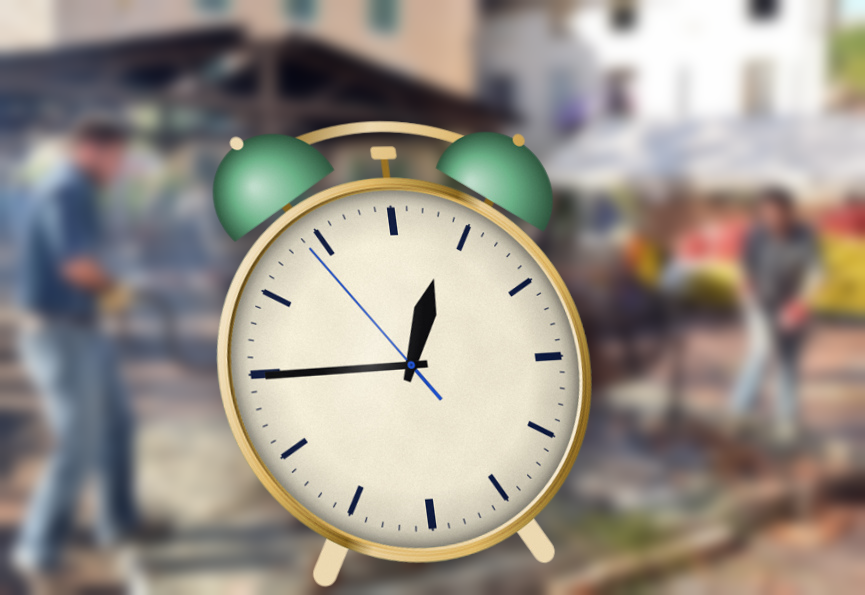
h=12 m=44 s=54
